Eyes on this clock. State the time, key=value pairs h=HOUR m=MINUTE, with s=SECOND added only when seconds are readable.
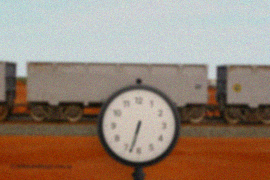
h=6 m=33
